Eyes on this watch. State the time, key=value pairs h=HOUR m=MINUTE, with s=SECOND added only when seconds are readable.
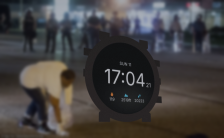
h=17 m=4
